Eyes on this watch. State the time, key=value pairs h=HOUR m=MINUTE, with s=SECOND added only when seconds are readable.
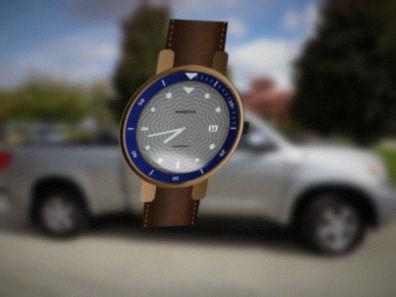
h=7 m=43
